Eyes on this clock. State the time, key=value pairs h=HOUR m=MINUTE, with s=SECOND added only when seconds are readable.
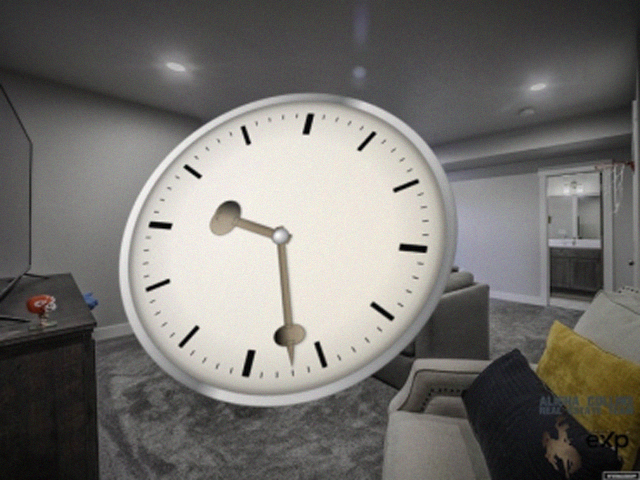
h=9 m=27
